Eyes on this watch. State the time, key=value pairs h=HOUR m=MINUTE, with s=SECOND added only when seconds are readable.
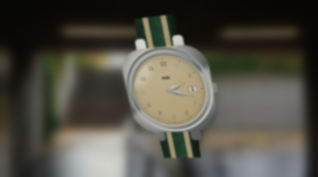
h=2 m=18
